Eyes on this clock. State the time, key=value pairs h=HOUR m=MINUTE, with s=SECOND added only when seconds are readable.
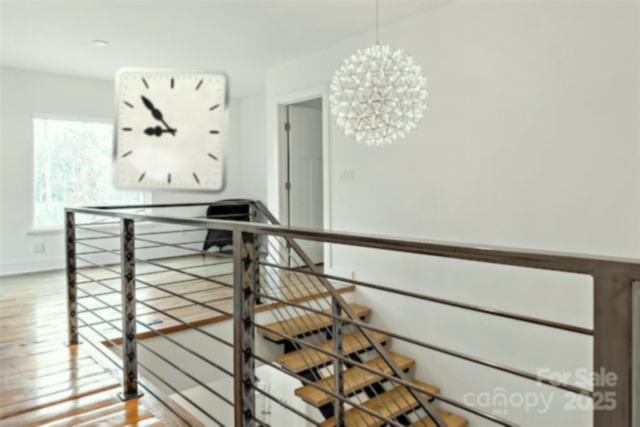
h=8 m=53
